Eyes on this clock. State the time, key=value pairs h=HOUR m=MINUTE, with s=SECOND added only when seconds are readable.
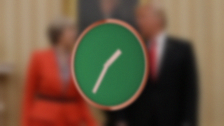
h=1 m=35
